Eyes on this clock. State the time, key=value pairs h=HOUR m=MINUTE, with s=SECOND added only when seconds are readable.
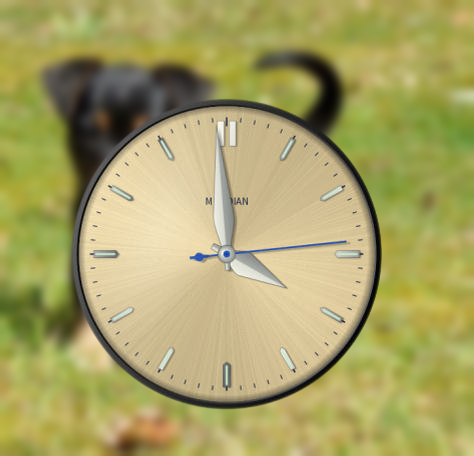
h=3 m=59 s=14
